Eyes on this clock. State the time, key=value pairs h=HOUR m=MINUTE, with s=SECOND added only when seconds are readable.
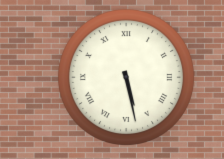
h=5 m=28
